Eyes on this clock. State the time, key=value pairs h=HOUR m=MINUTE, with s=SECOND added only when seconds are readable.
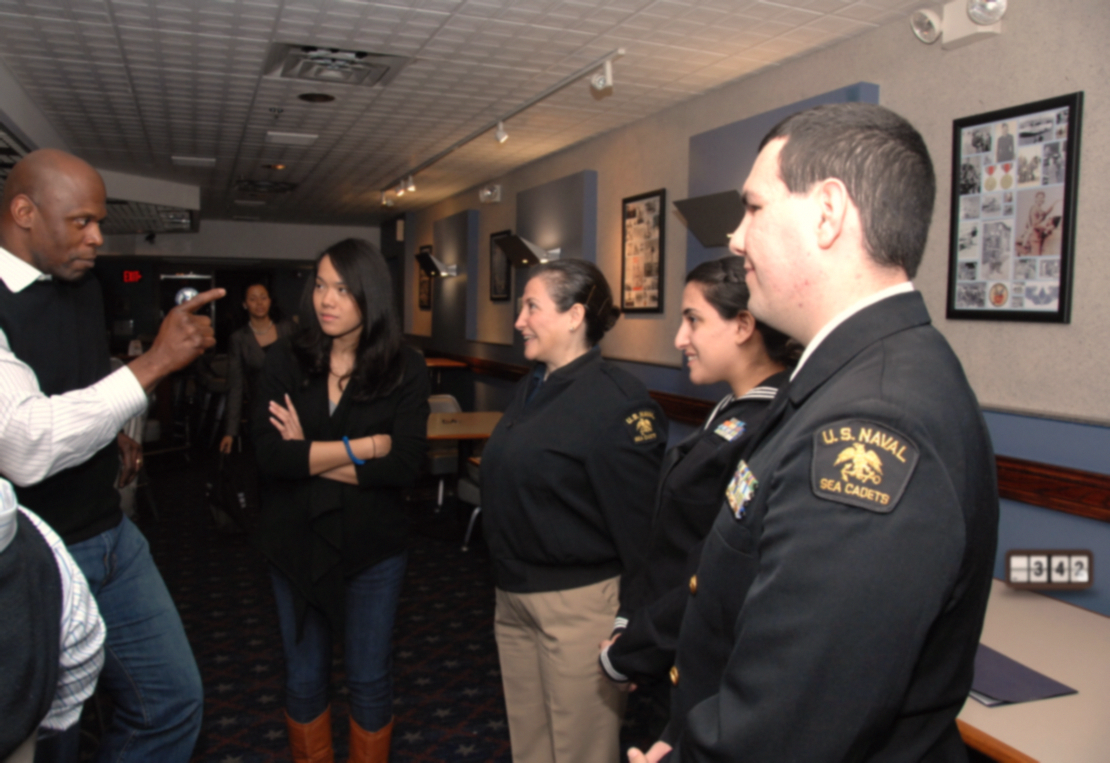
h=3 m=42
